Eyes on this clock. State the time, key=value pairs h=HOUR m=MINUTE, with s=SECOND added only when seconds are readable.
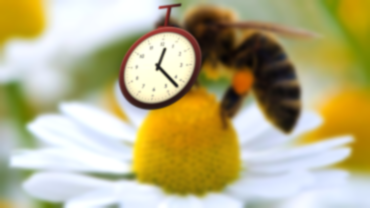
h=12 m=22
